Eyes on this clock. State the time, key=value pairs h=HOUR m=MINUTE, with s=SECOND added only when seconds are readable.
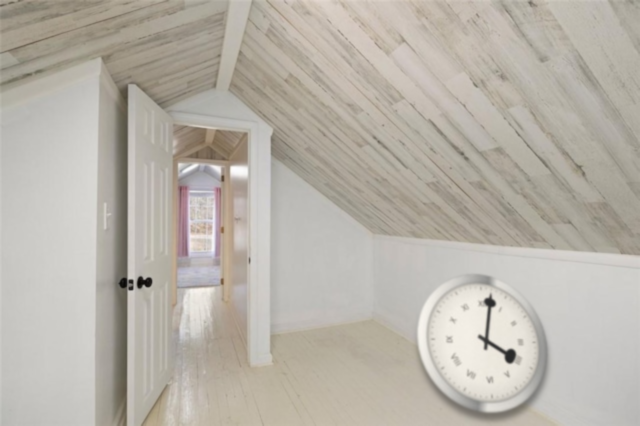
h=4 m=2
